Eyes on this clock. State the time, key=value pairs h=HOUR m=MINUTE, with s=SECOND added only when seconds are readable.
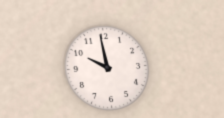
h=9 m=59
